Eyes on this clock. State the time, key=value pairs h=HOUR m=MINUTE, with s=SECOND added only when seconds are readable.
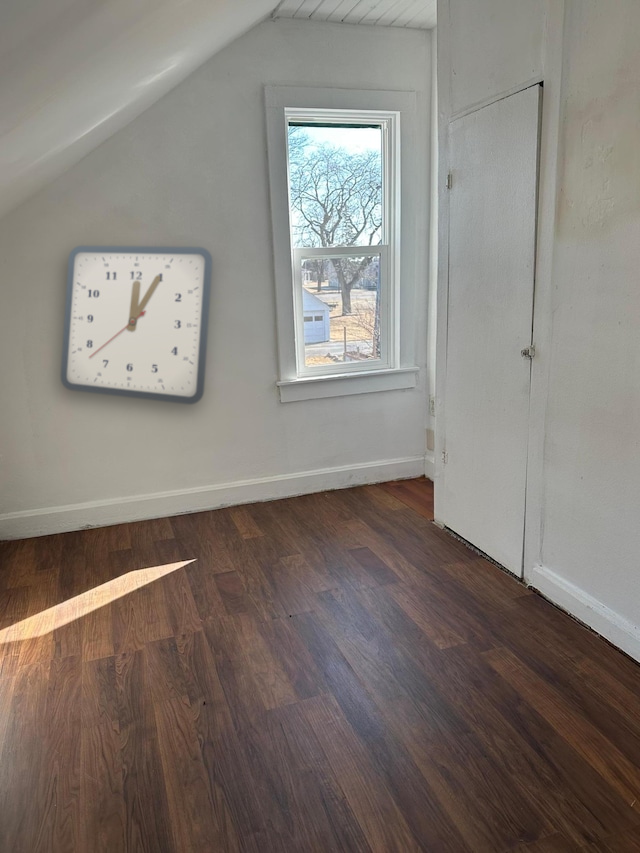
h=12 m=4 s=38
